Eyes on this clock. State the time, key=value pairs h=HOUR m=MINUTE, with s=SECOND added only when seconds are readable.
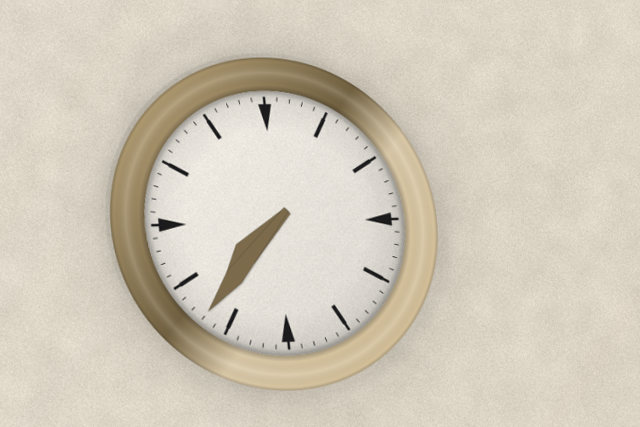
h=7 m=37
